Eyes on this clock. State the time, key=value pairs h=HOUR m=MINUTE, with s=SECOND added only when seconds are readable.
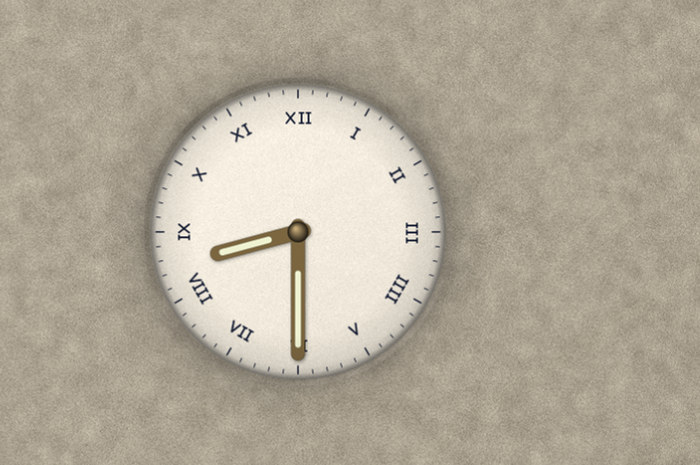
h=8 m=30
